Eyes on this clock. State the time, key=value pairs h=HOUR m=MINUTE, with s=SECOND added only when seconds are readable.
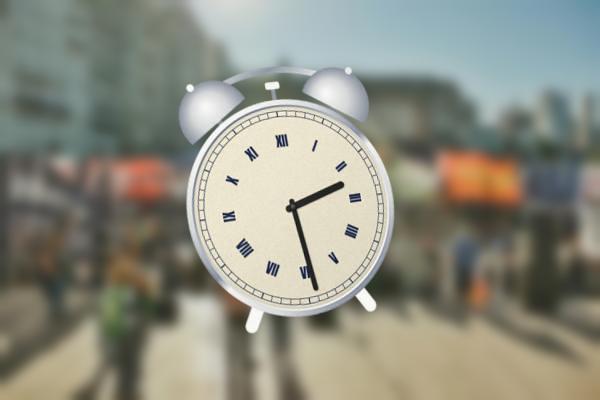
h=2 m=29
